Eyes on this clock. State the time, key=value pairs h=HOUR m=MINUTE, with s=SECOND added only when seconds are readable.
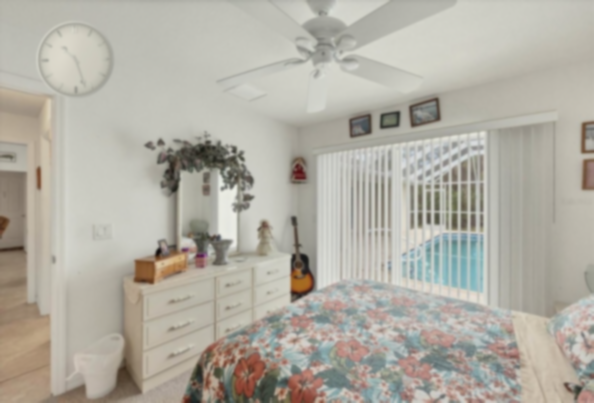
h=10 m=27
